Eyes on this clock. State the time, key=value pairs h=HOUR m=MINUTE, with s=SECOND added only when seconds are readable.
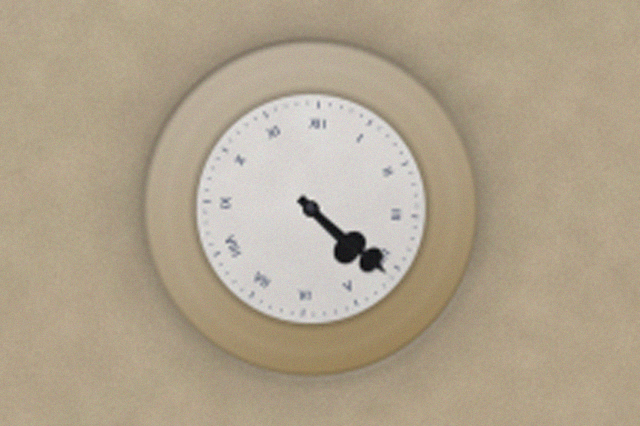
h=4 m=21
